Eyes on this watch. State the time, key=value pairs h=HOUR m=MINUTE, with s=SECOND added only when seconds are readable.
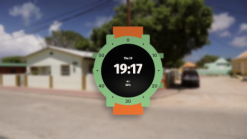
h=19 m=17
